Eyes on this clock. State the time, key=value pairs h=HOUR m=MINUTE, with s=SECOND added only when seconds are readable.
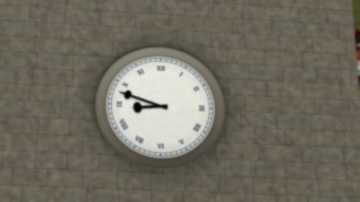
h=8 m=48
